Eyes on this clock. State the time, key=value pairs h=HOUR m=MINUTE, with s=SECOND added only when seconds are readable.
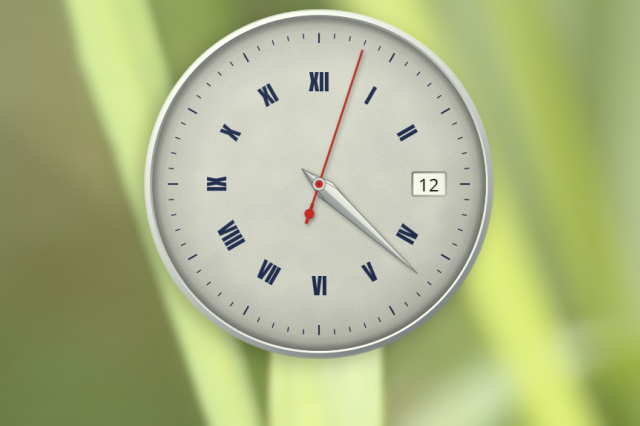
h=4 m=22 s=3
